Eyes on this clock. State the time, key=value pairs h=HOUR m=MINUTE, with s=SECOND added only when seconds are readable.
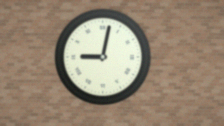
h=9 m=2
